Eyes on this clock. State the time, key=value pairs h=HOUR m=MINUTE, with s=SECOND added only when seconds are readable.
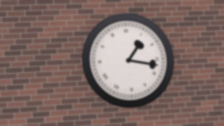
h=1 m=17
